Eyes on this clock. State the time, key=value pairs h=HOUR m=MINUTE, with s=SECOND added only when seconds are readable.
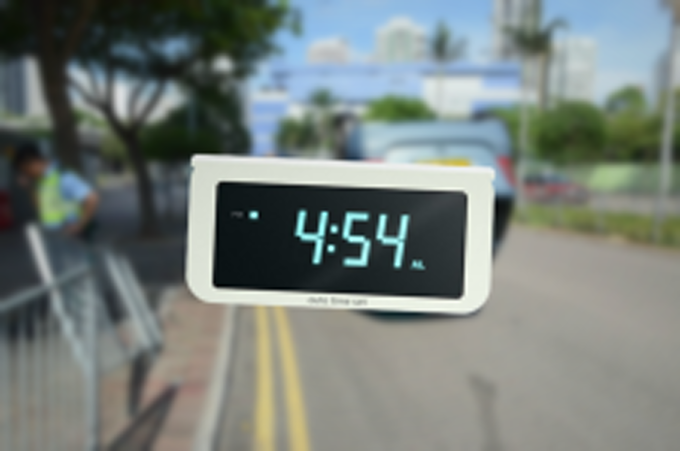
h=4 m=54
